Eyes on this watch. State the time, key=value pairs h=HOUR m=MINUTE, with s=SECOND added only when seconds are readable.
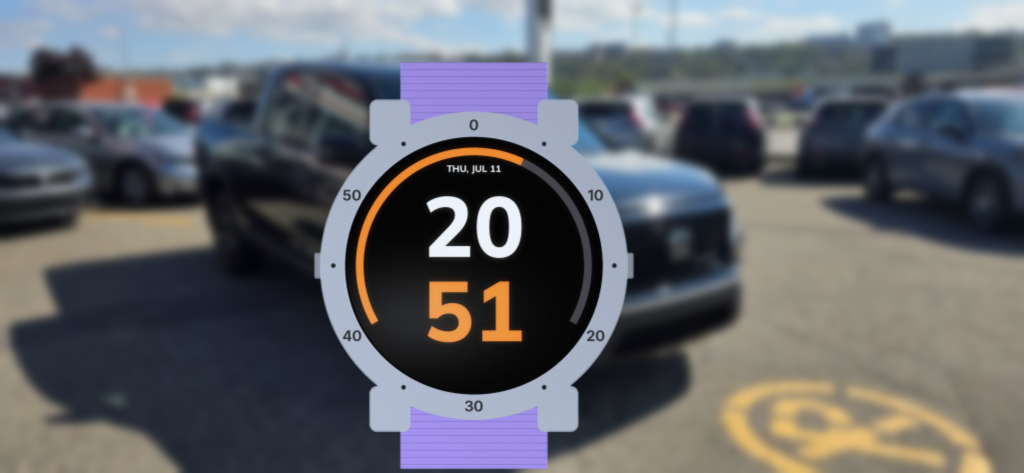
h=20 m=51
